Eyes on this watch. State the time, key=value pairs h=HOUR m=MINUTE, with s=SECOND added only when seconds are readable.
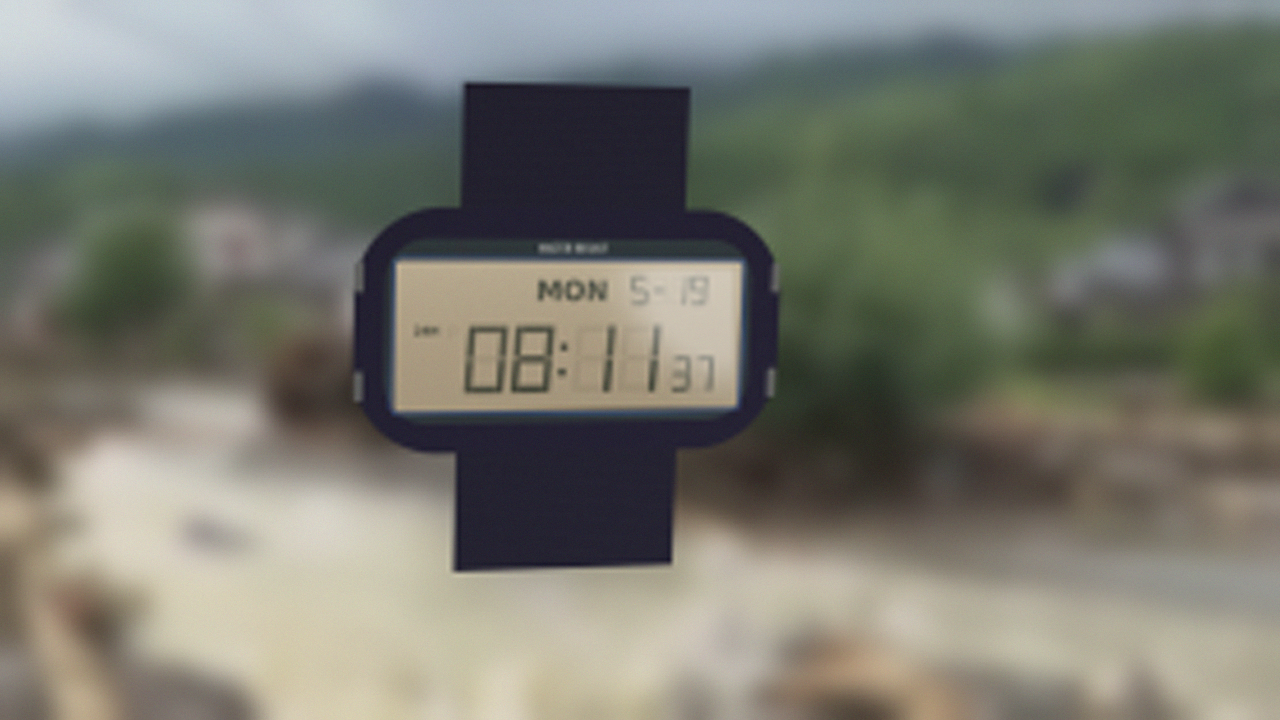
h=8 m=11 s=37
